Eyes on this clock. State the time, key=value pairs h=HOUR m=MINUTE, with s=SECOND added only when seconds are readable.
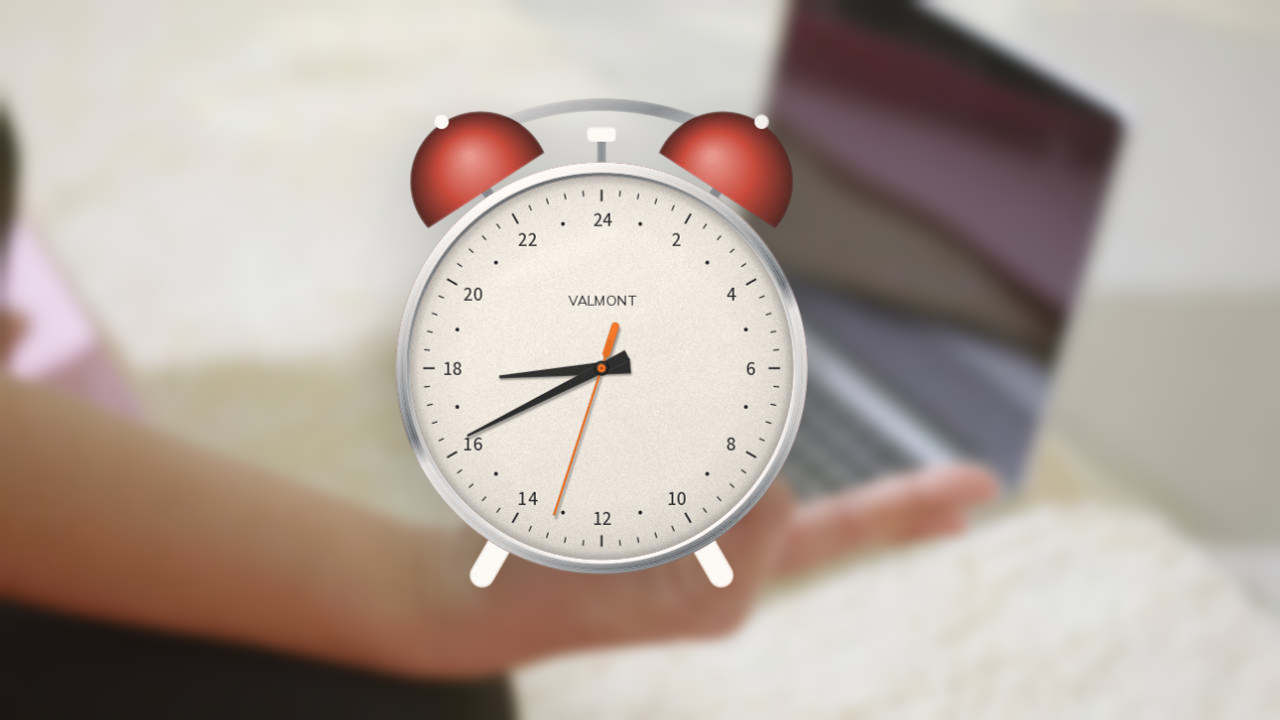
h=17 m=40 s=33
